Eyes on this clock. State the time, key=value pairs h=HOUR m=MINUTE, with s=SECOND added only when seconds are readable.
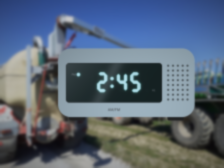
h=2 m=45
